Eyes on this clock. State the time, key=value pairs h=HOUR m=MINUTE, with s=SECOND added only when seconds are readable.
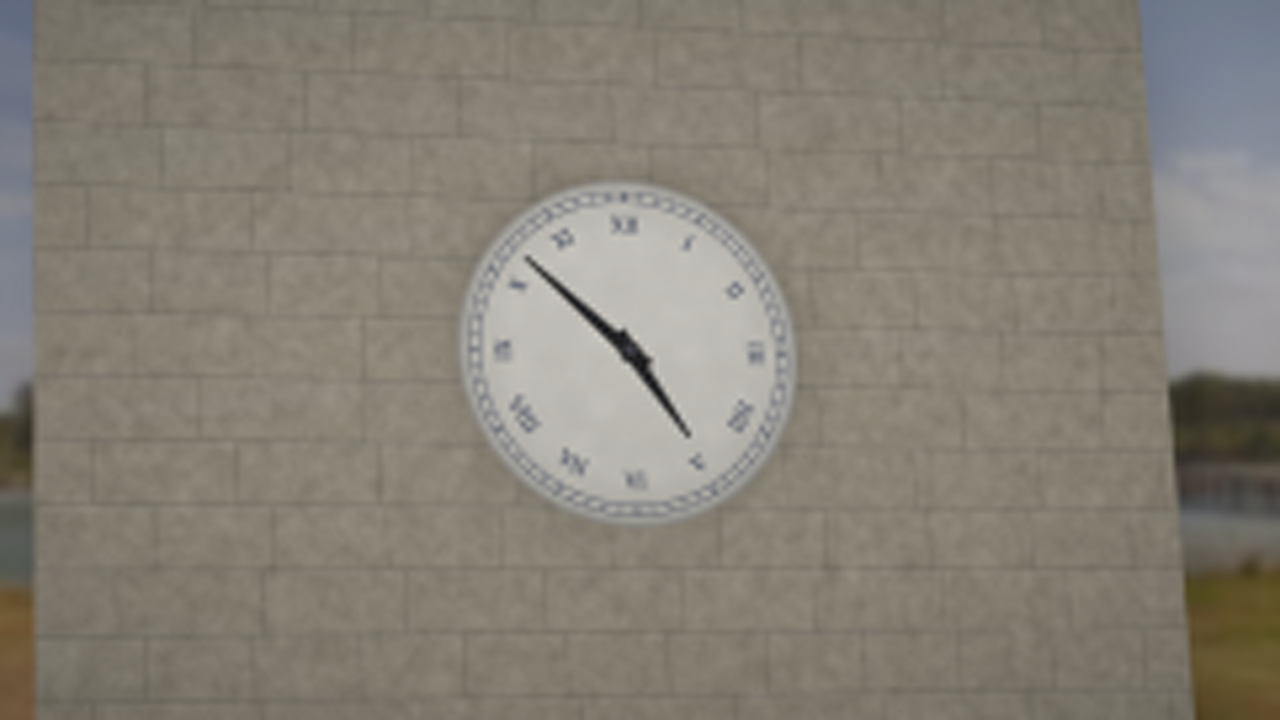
h=4 m=52
